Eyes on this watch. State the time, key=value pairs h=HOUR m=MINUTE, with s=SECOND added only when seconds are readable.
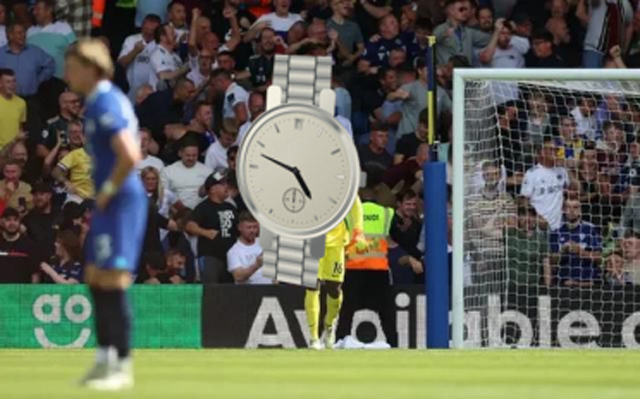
h=4 m=48
